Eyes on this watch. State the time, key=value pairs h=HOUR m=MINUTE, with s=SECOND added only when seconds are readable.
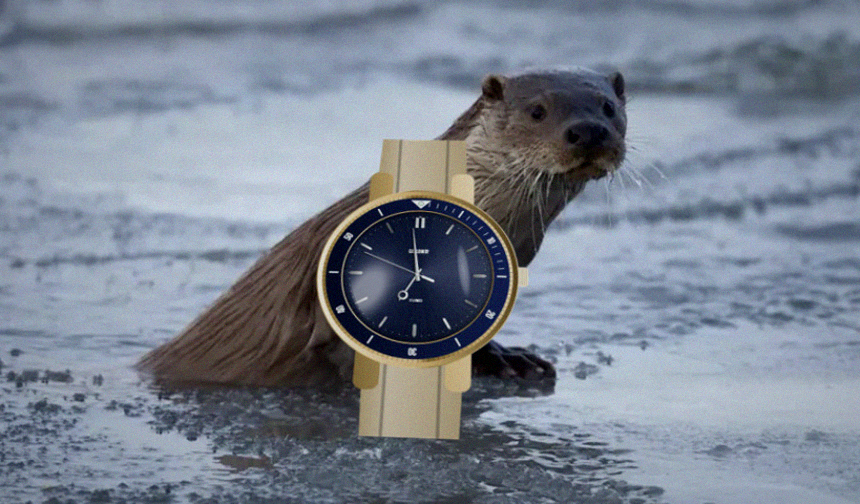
h=6 m=58 s=49
